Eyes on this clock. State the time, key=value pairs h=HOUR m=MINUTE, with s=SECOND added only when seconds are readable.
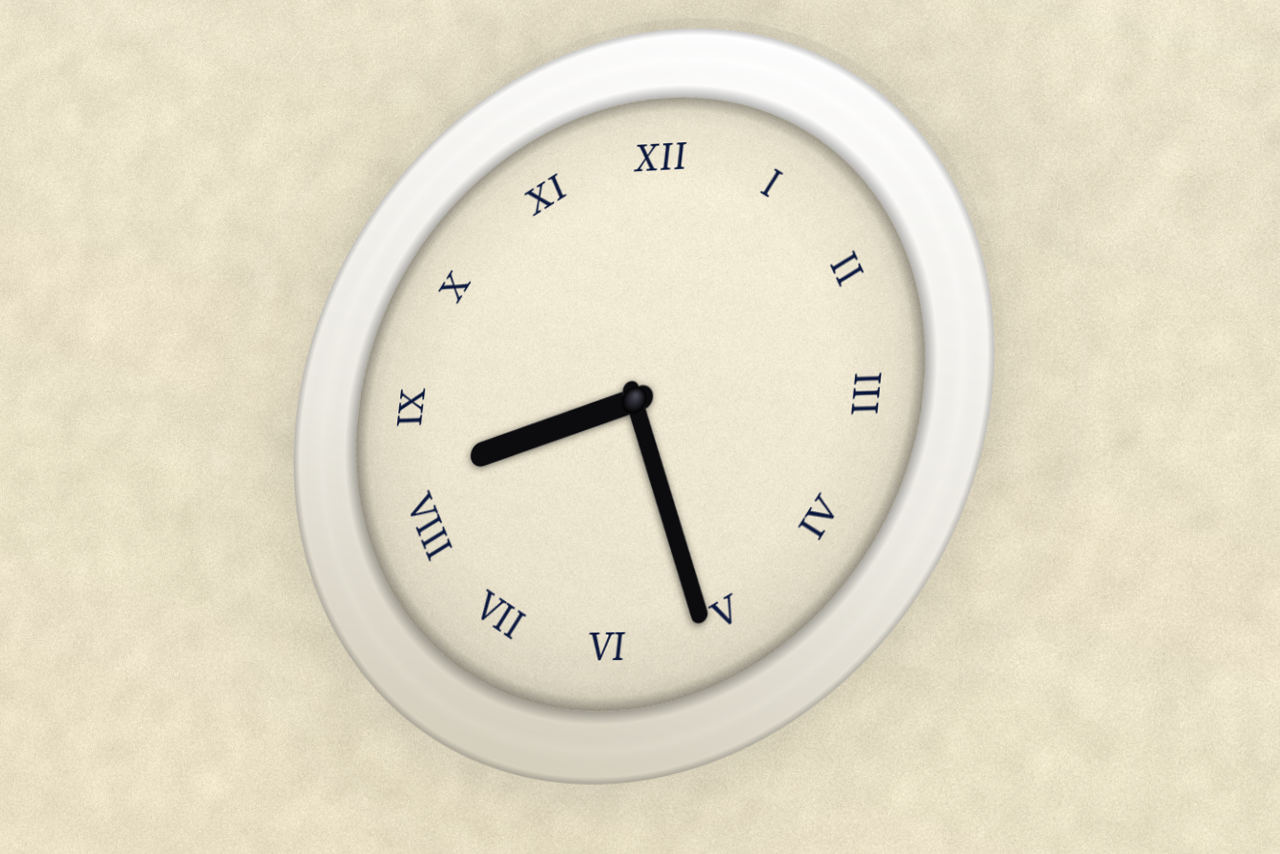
h=8 m=26
